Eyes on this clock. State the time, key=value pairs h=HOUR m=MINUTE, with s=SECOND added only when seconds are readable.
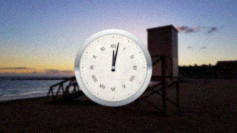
h=12 m=2
